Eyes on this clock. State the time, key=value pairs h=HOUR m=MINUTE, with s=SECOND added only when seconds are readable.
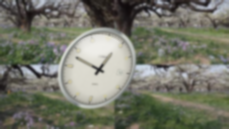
h=12 m=48
